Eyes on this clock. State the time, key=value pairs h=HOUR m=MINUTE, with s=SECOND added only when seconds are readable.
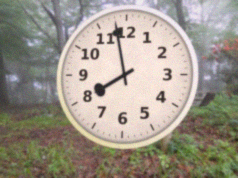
h=7 m=58
